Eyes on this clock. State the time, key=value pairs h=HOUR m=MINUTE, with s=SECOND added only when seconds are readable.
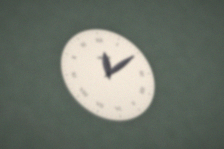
h=12 m=10
